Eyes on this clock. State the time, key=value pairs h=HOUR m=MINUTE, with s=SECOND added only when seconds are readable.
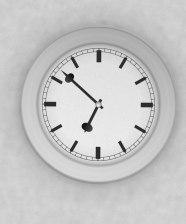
h=6 m=52
